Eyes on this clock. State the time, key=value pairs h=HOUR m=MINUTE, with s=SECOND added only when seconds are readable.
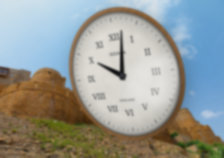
h=10 m=2
